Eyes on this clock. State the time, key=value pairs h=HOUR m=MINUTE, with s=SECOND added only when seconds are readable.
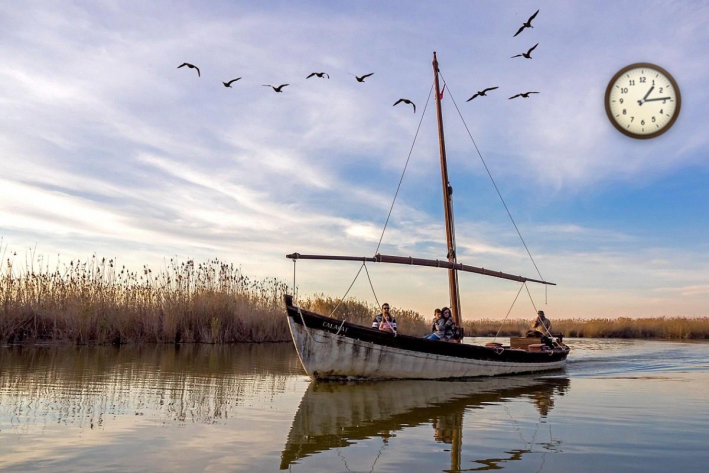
h=1 m=14
